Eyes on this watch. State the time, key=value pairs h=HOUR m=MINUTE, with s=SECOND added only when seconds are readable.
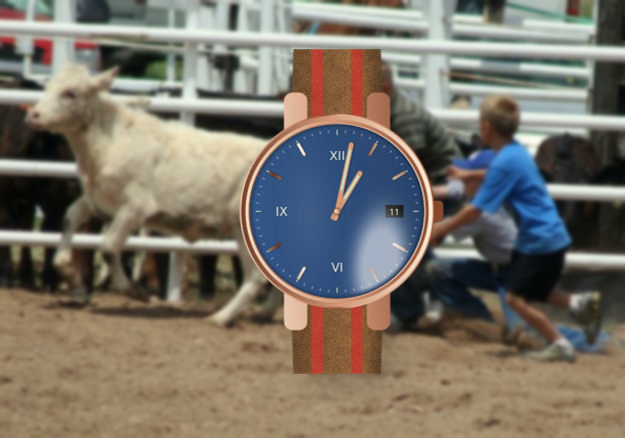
h=1 m=2
